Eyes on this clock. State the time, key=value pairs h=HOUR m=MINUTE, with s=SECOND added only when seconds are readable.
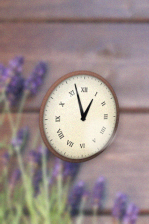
h=12 m=57
